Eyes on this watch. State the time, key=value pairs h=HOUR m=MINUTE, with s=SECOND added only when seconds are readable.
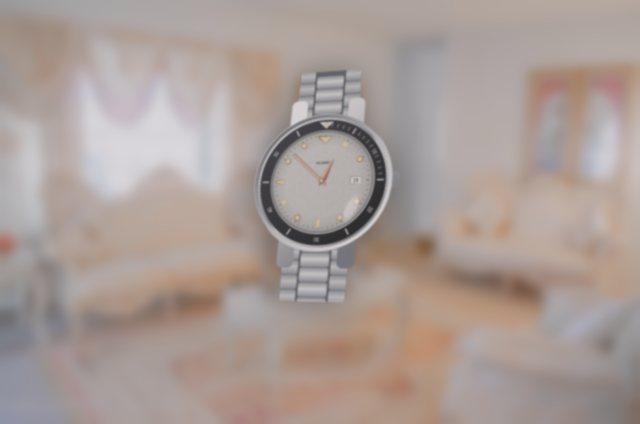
h=12 m=52
